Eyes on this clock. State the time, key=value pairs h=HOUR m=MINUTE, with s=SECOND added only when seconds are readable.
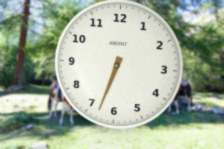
h=6 m=33
